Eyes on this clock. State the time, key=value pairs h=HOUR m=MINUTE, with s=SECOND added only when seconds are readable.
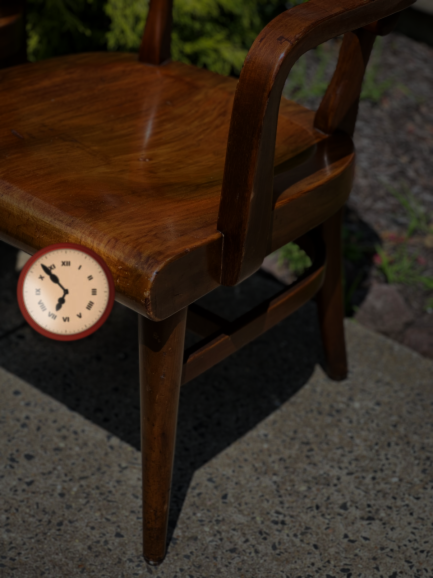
h=6 m=53
